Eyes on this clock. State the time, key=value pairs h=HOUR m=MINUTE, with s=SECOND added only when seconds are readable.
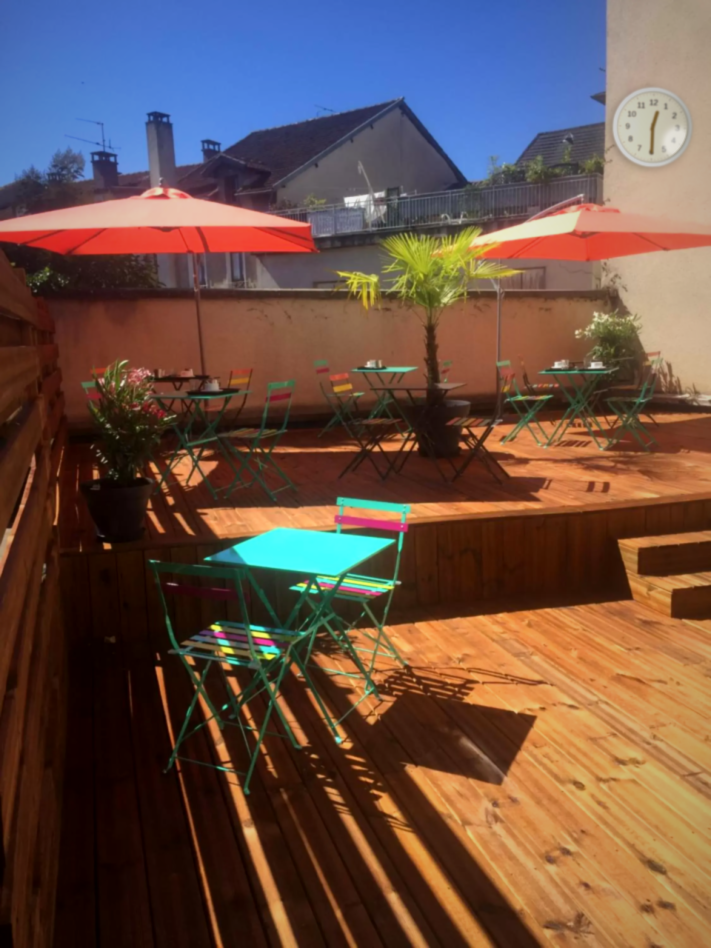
h=12 m=30
